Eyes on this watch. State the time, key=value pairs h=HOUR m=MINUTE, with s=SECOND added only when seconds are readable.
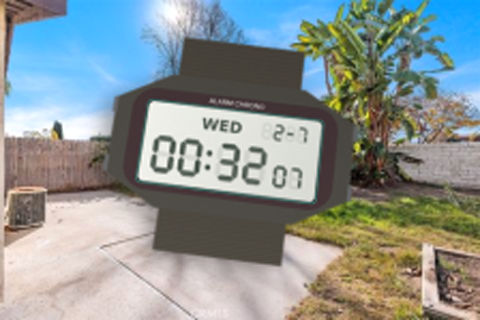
h=0 m=32 s=7
